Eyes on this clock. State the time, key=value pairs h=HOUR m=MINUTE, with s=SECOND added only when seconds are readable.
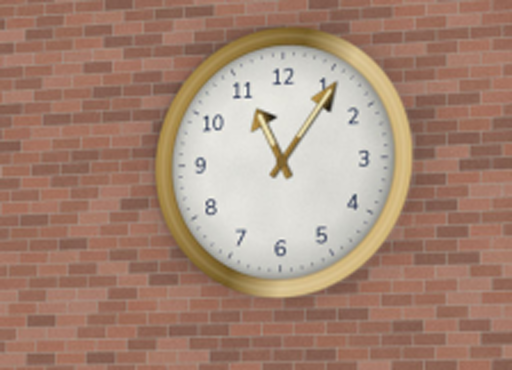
h=11 m=6
